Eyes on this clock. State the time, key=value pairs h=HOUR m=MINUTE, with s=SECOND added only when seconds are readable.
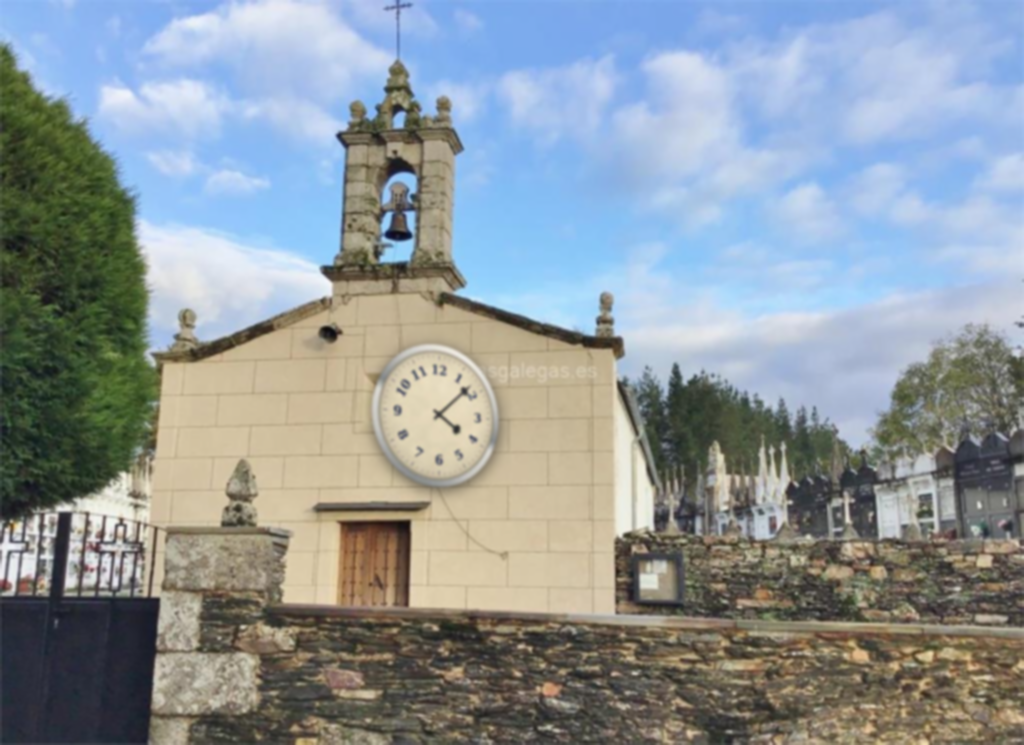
h=4 m=8
